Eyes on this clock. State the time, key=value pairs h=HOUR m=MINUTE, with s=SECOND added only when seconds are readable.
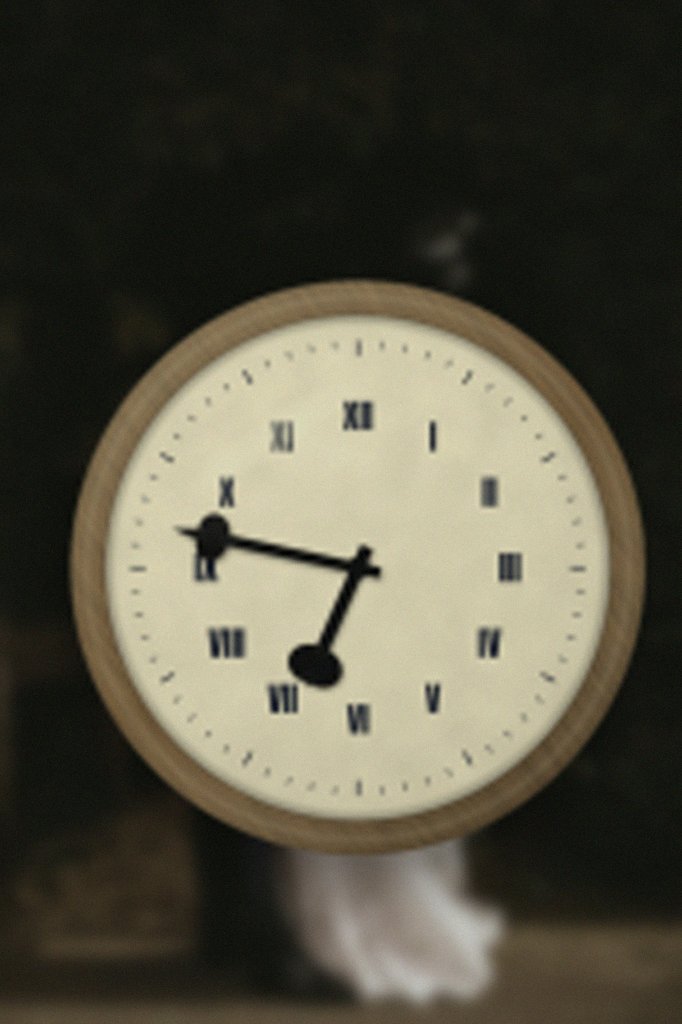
h=6 m=47
